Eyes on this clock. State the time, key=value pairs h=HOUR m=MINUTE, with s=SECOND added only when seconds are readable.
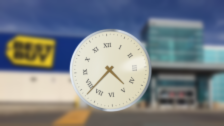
h=4 m=38
